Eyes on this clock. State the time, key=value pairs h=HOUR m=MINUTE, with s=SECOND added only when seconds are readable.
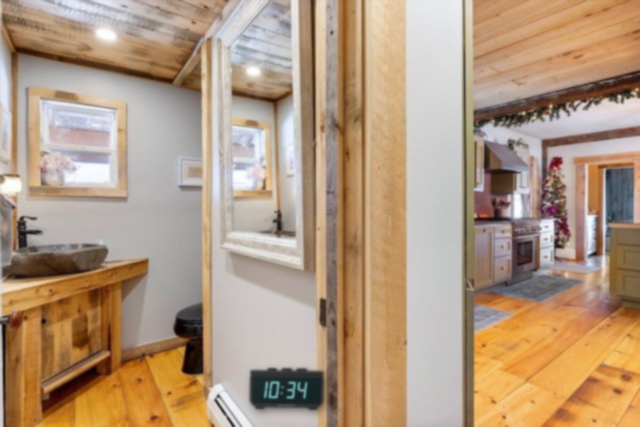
h=10 m=34
